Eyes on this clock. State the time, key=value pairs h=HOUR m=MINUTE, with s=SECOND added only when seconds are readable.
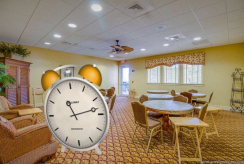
h=11 m=13
